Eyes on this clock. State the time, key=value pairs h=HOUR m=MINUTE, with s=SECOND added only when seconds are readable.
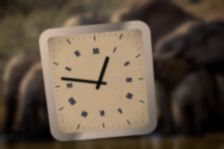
h=12 m=47
